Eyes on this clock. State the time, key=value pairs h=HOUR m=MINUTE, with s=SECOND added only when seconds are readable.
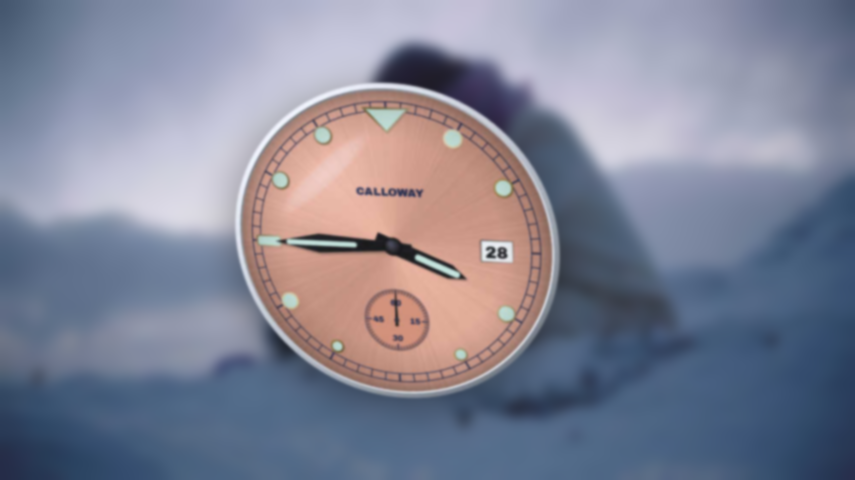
h=3 m=45
